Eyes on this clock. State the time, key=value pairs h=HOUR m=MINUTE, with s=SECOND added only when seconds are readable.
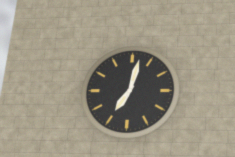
h=7 m=2
